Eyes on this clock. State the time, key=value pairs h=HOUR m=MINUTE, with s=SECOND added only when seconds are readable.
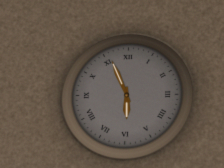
h=5 m=56
